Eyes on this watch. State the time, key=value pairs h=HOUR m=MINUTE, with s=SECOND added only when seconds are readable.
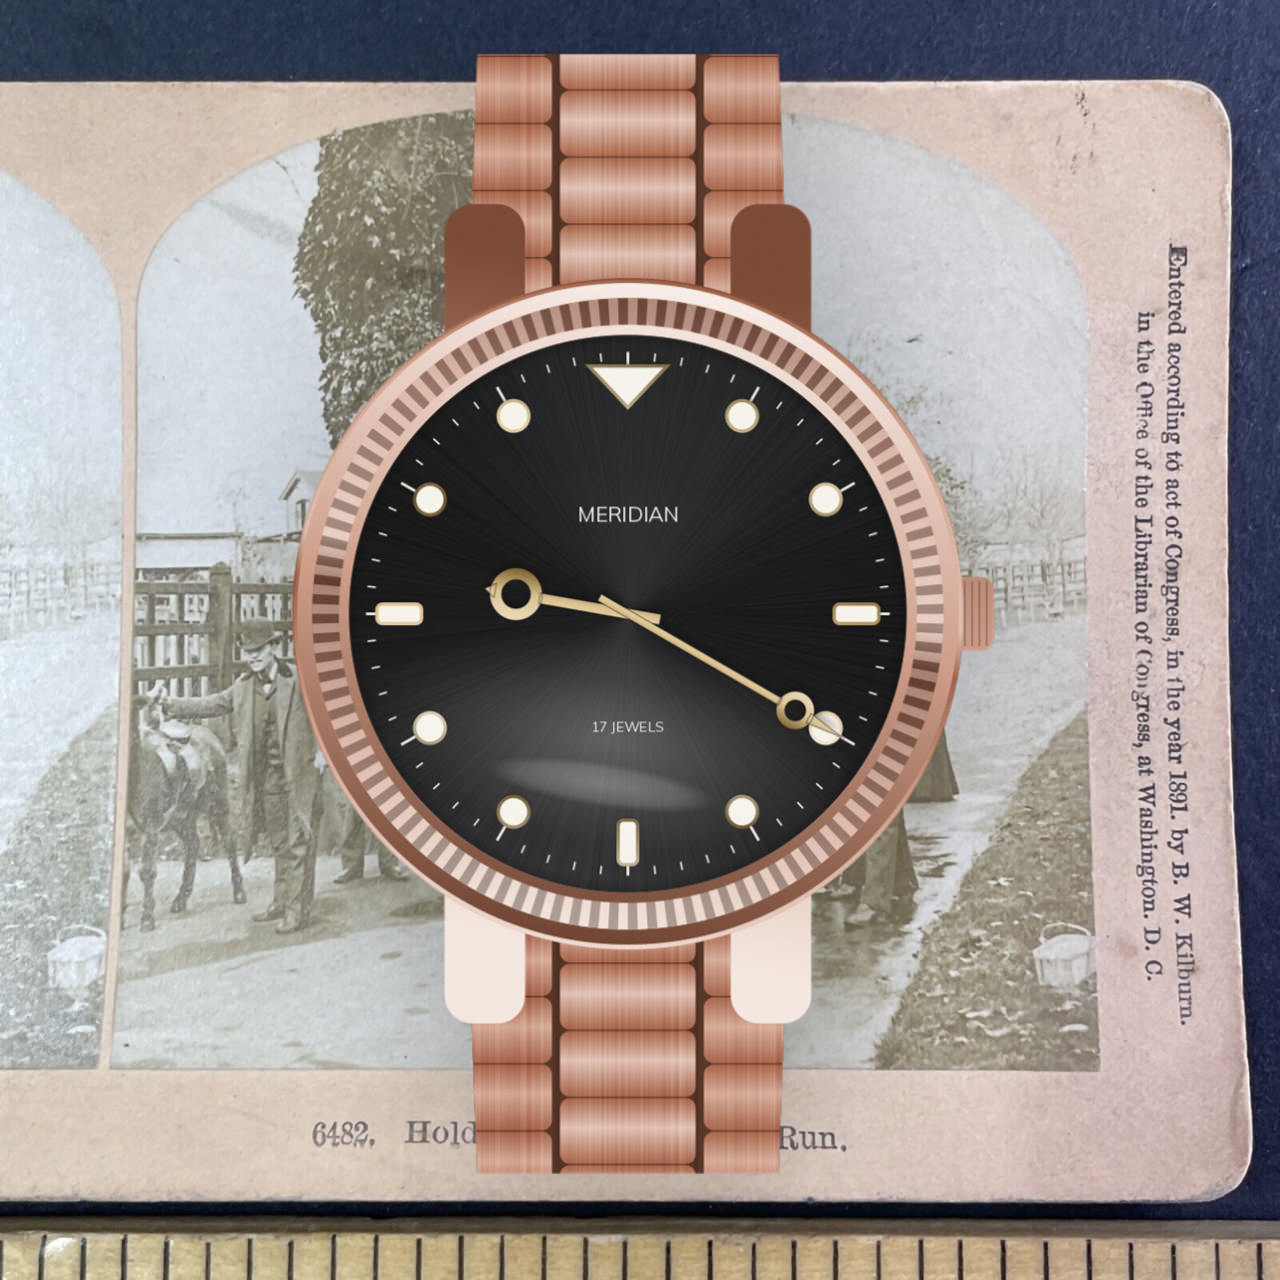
h=9 m=20
